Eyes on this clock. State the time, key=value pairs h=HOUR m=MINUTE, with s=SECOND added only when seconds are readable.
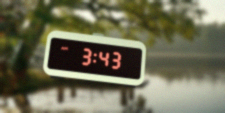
h=3 m=43
